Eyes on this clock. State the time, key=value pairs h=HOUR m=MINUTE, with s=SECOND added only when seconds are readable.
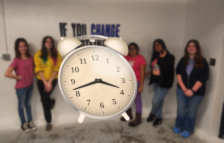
h=3 m=42
